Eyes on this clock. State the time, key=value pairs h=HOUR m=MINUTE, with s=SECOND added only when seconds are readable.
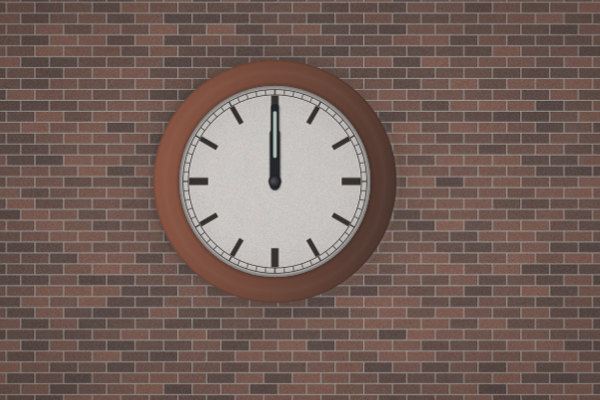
h=12 m=0
